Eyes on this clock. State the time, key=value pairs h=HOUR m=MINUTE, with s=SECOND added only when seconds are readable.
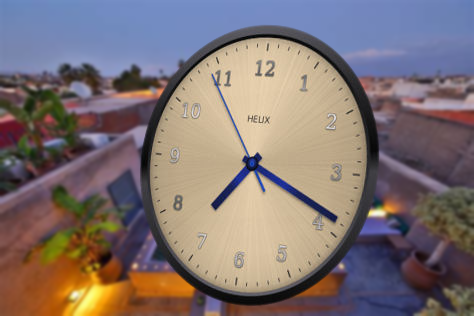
h=7 m=18 s=54
